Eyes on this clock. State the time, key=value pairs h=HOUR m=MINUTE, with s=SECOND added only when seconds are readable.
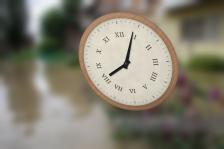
h=8 m=4
